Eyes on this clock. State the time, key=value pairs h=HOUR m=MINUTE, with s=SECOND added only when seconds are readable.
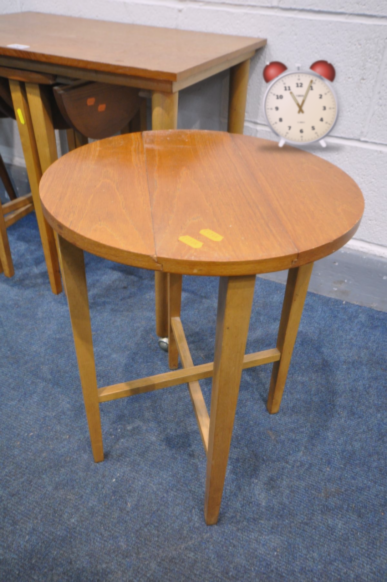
h=11 m=4
